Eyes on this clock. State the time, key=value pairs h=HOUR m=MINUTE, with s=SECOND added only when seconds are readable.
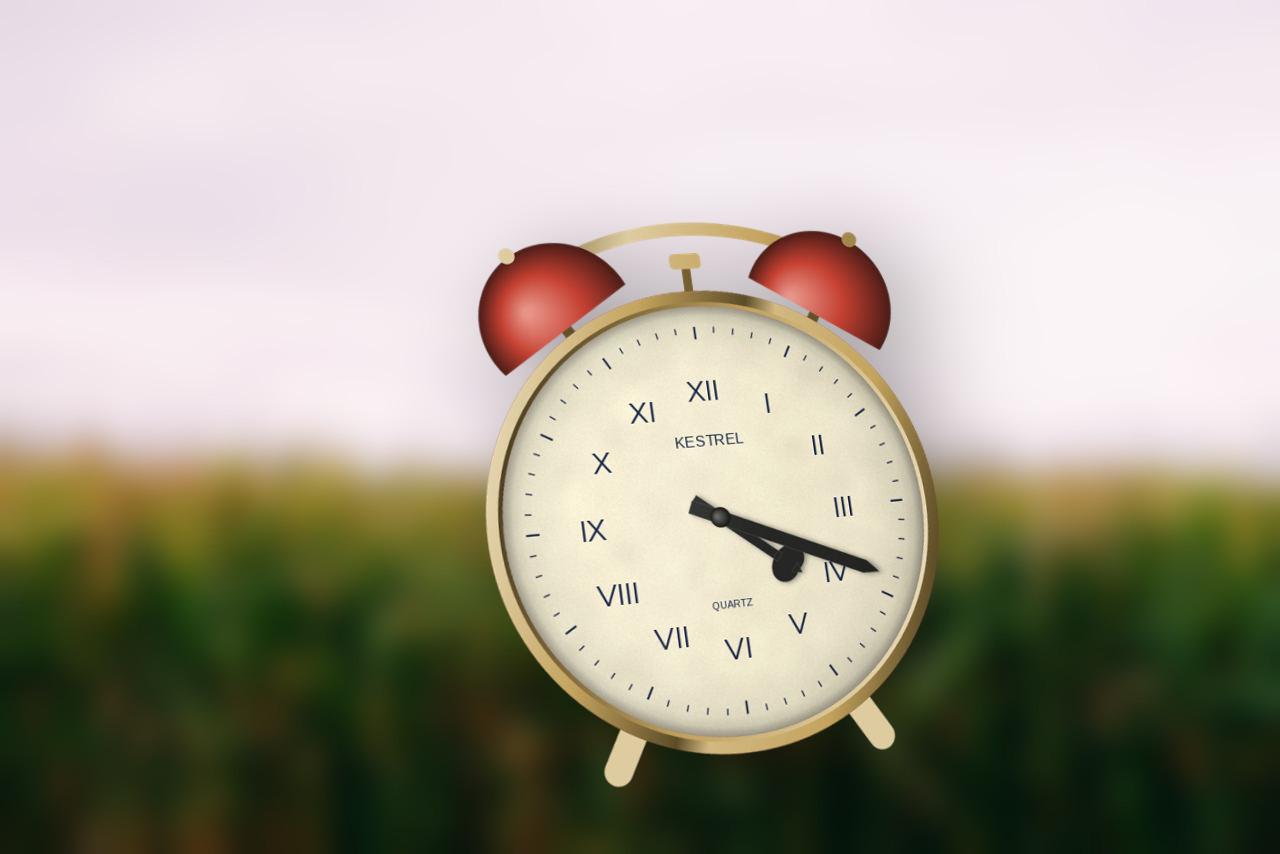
h=4 m=19
